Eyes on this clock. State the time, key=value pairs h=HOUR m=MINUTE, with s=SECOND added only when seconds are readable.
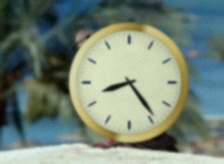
h=8 m=24
